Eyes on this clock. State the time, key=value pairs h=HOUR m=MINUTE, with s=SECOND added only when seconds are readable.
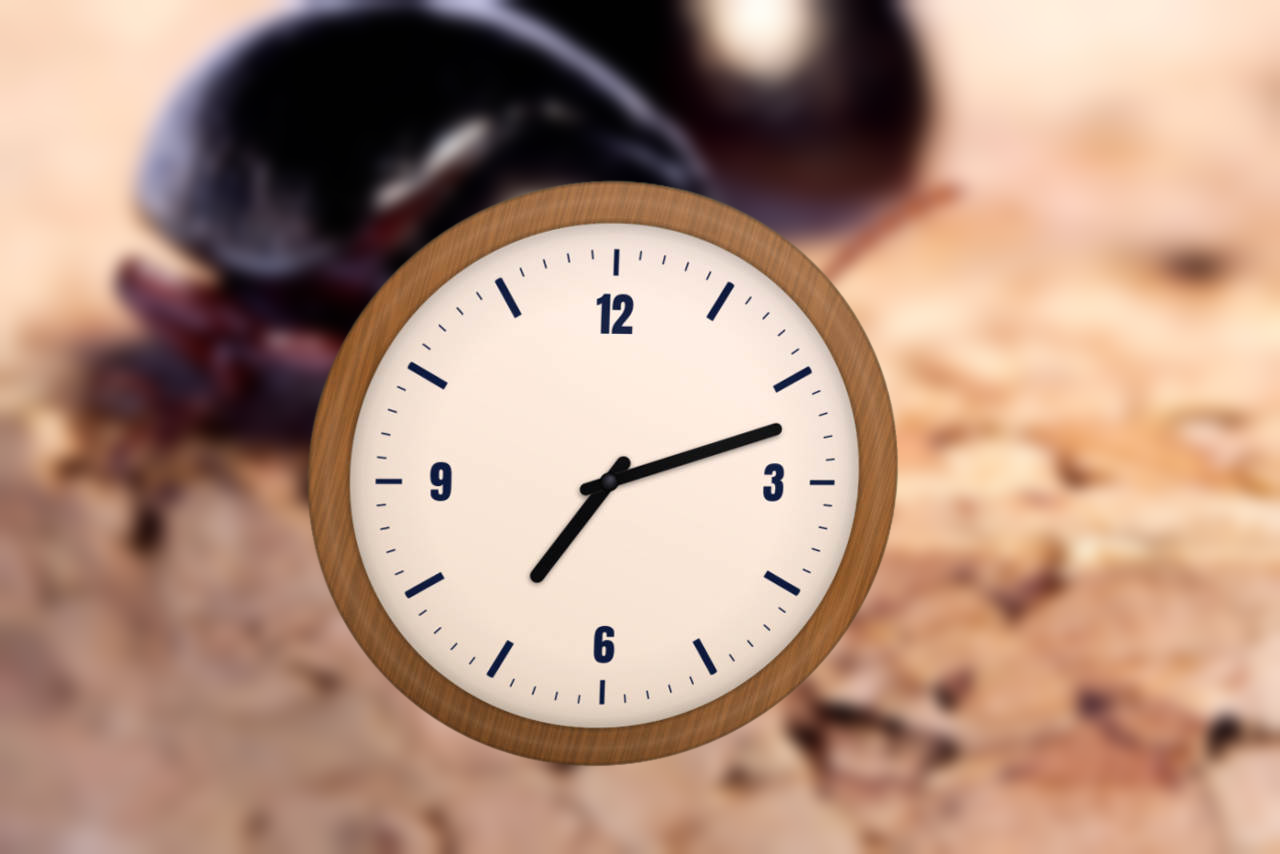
h=7 m=12
